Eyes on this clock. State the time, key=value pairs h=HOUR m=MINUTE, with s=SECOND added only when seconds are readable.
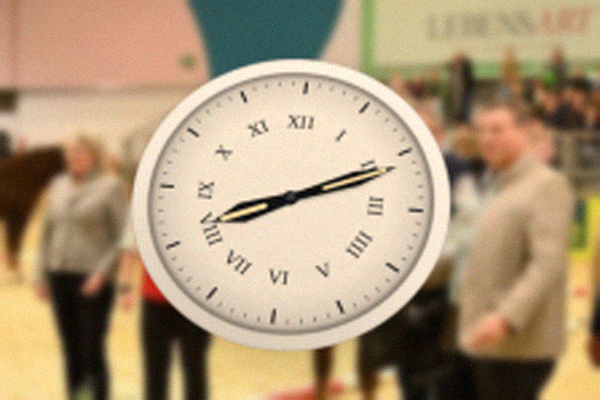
h=8 m=11
